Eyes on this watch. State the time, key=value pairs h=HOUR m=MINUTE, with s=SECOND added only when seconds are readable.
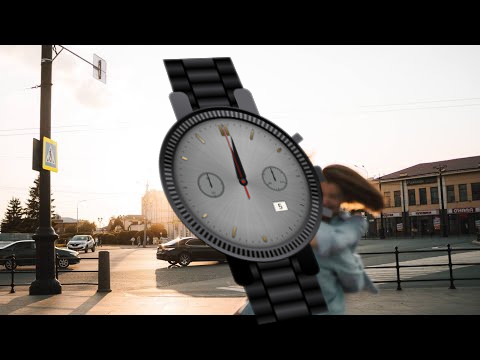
h=12 m=1
